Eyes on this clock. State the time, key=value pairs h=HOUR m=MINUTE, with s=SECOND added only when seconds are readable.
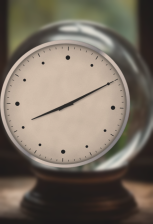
h=8 m=10
